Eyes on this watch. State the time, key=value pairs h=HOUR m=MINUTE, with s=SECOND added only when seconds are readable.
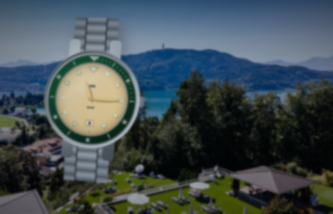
h=11 m=15
